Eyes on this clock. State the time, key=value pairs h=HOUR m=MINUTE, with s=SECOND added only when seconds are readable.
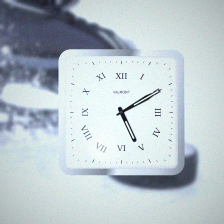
h=5 m=10
